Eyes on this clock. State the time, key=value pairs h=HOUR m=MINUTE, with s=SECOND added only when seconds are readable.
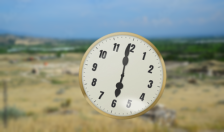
h=5 m=59
